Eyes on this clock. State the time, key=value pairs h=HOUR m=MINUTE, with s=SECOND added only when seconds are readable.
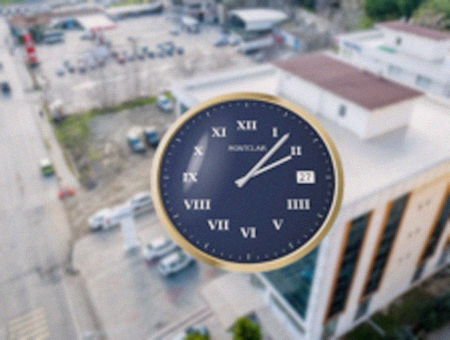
h=2 m=7
